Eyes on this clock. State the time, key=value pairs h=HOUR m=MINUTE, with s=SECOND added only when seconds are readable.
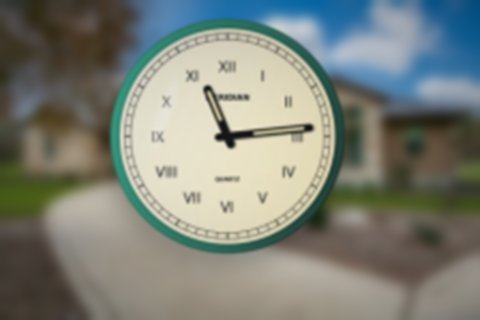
h=11 m=14
